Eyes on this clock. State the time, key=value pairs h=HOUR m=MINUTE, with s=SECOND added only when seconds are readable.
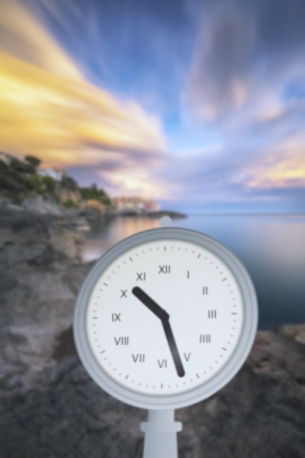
h=10 m=27
